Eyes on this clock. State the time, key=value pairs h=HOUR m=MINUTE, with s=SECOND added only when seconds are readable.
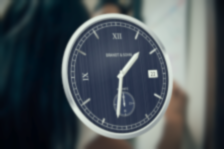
h=1 m=32
